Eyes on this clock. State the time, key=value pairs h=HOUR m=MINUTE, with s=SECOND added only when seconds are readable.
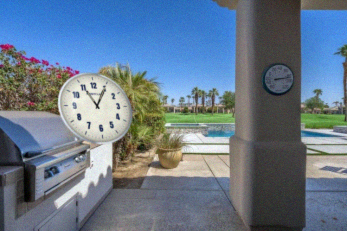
h=11 m=5
